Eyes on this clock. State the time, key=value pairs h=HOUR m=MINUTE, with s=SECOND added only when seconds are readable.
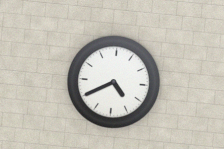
h=4 m=40
